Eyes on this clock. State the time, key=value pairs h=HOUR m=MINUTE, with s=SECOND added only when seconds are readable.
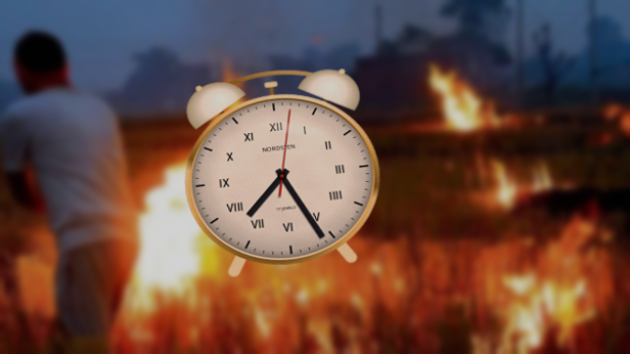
h=7 m=26 s=2
